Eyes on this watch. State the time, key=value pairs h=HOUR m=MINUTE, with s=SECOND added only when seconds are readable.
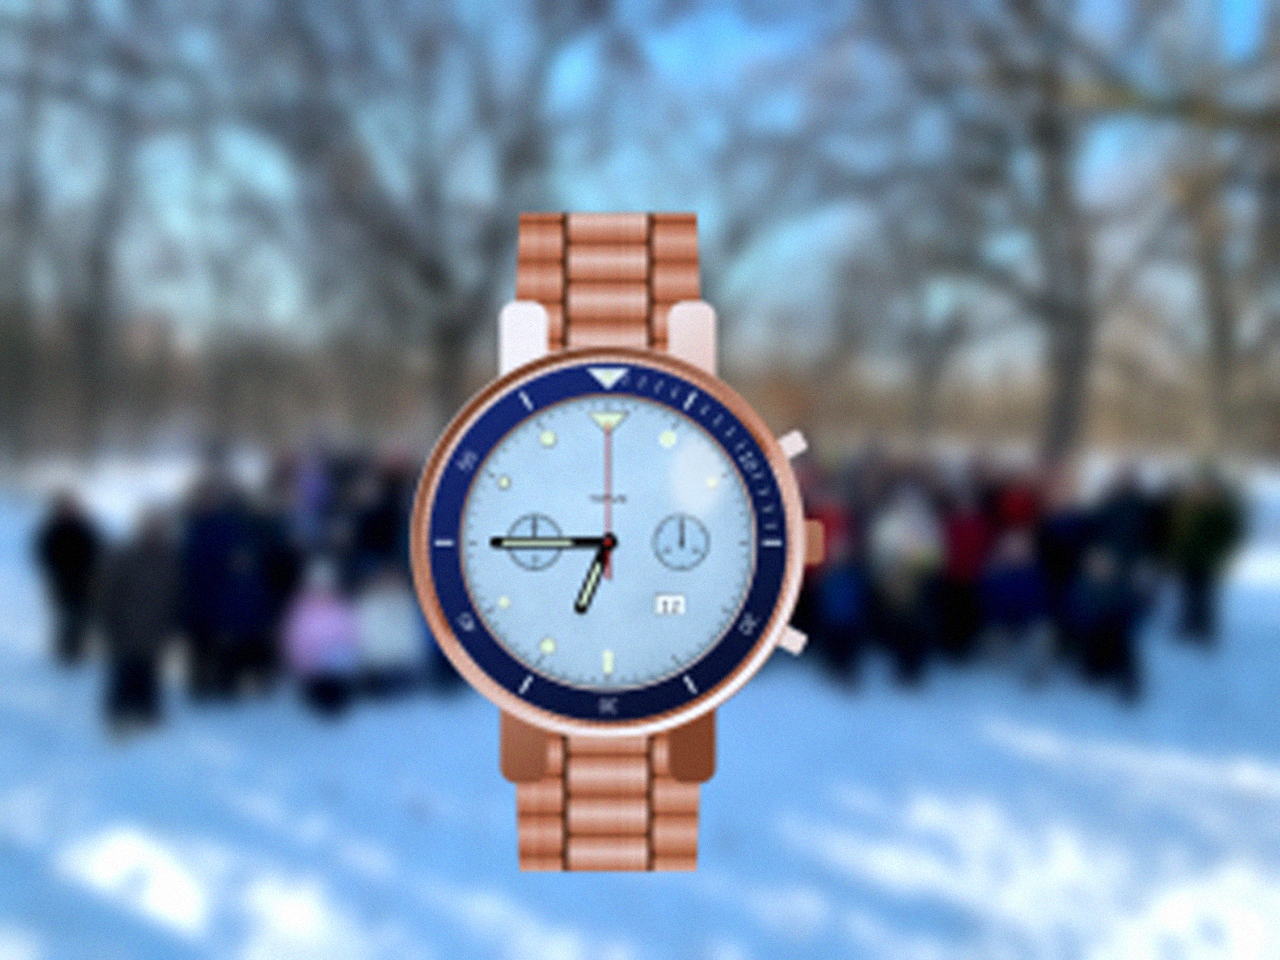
h=6 m=45
